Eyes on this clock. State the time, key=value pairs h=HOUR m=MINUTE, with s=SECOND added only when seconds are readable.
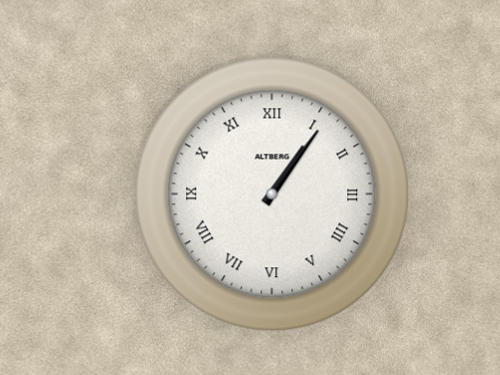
h=1 m=6
